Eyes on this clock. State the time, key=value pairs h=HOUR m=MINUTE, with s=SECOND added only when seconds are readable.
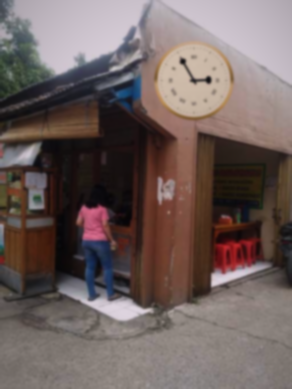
h=2 m=55
